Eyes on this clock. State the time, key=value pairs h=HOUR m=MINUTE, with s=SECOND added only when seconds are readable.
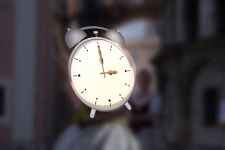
h=3 m=0
